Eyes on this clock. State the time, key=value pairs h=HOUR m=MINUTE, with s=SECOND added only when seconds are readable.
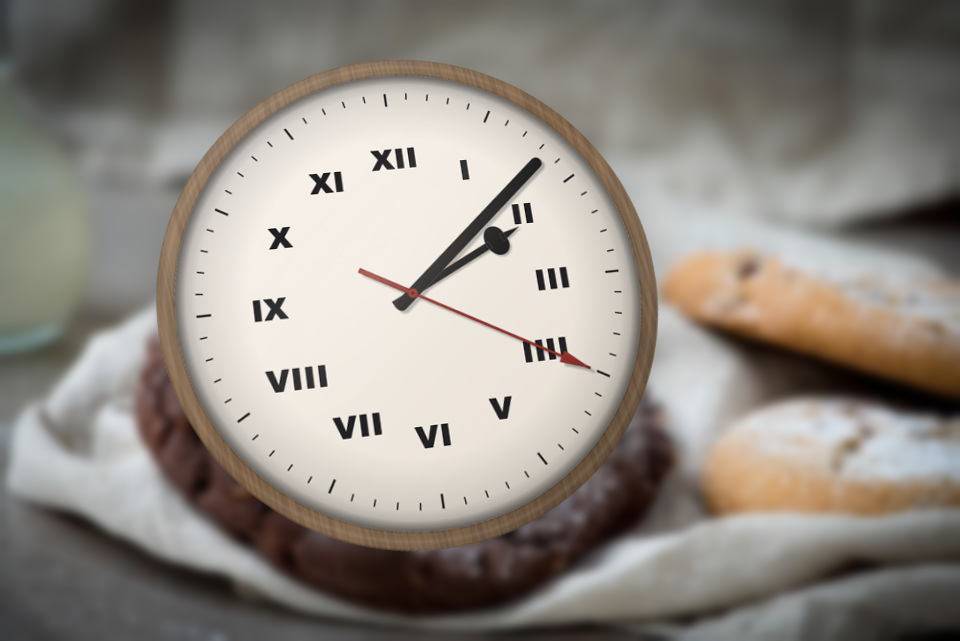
h=2 m=8 s=20
